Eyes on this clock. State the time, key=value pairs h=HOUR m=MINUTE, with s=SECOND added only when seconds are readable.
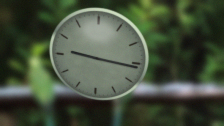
h=9 m=16
